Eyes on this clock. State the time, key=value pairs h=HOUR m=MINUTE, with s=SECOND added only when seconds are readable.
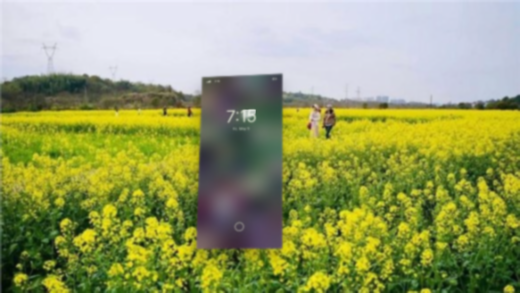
h=7 m=15
